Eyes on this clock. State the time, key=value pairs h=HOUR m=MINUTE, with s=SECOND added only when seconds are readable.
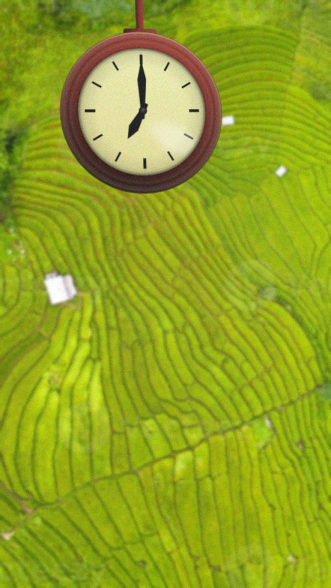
h=7 m=0
